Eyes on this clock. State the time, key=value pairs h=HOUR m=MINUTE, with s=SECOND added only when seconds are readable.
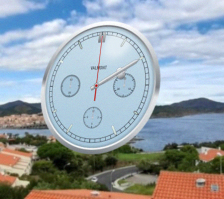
h=2 m=10
